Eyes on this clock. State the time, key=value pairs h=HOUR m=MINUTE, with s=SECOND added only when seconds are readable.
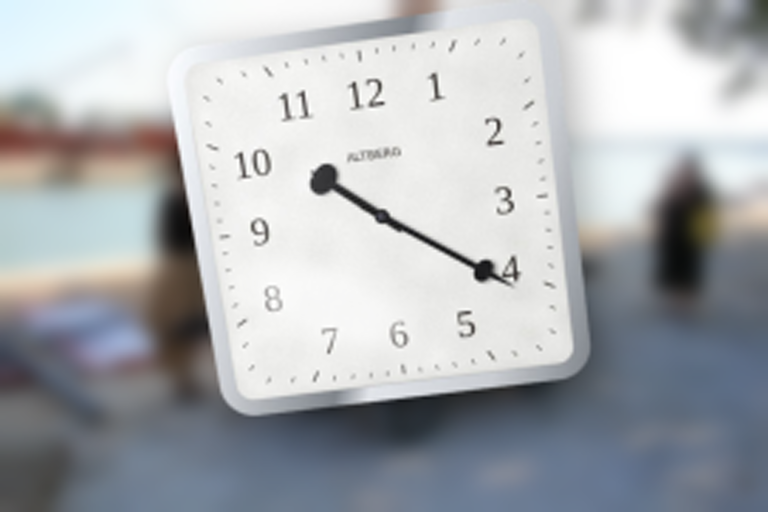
h=10 m=21
